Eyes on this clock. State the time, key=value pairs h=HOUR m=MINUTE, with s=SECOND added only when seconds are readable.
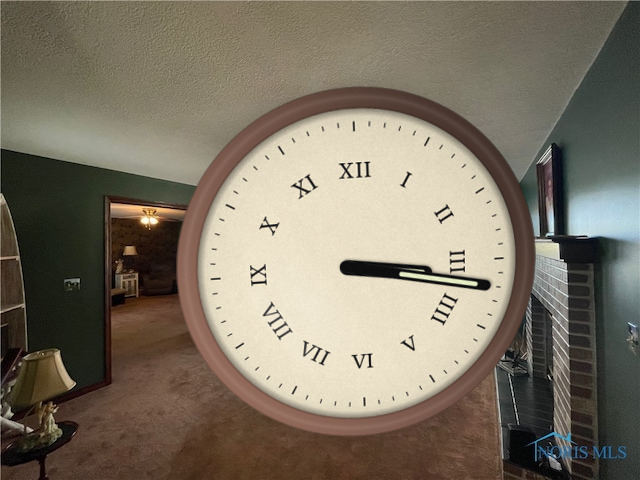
h=3 m=17
